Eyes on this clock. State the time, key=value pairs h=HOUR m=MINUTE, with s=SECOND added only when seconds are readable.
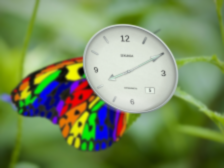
h=8 m=10
